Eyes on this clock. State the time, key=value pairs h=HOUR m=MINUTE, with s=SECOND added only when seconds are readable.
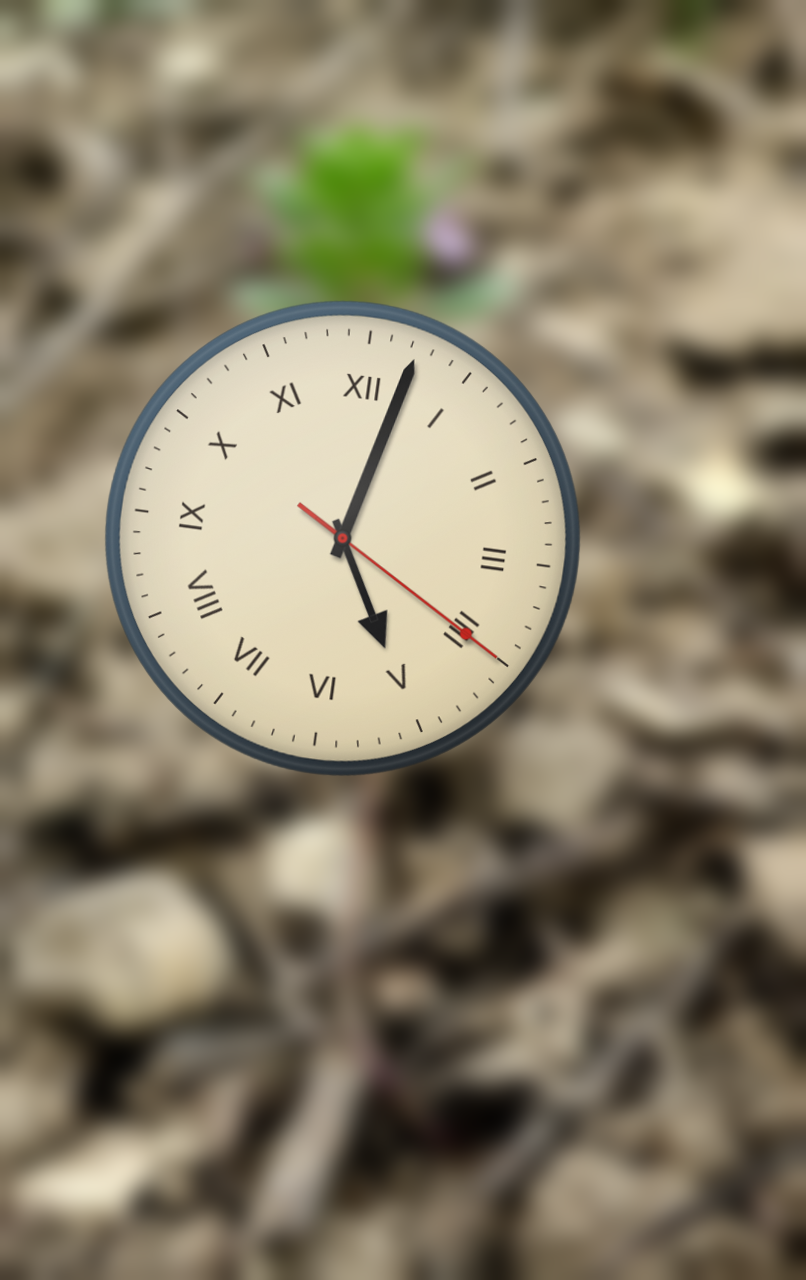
h=5 m=2 s=20
